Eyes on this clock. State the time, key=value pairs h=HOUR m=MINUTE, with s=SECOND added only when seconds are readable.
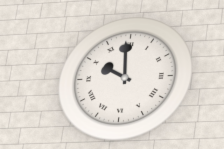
h=9 m=59
